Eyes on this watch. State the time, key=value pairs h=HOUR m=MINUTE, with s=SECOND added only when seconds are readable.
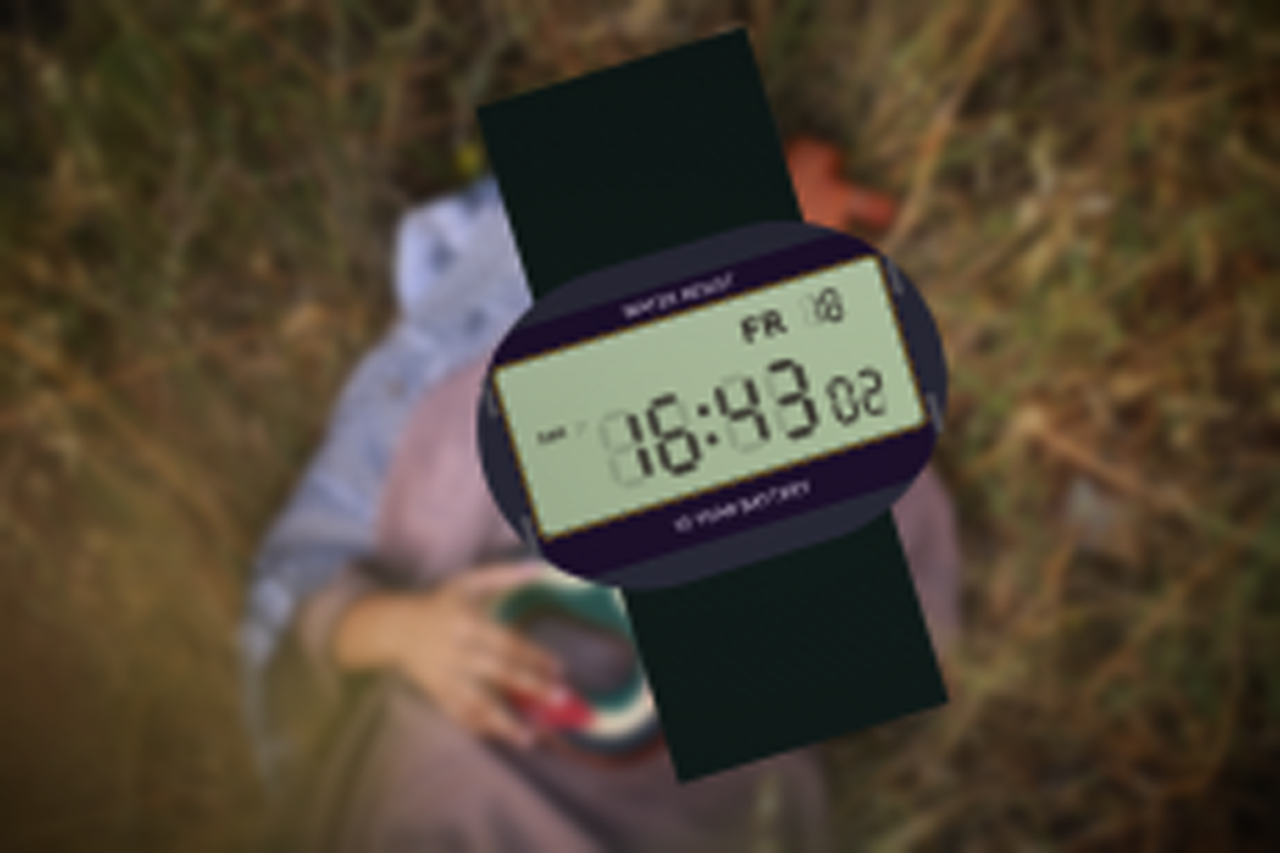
h=16 m=43 s=2
